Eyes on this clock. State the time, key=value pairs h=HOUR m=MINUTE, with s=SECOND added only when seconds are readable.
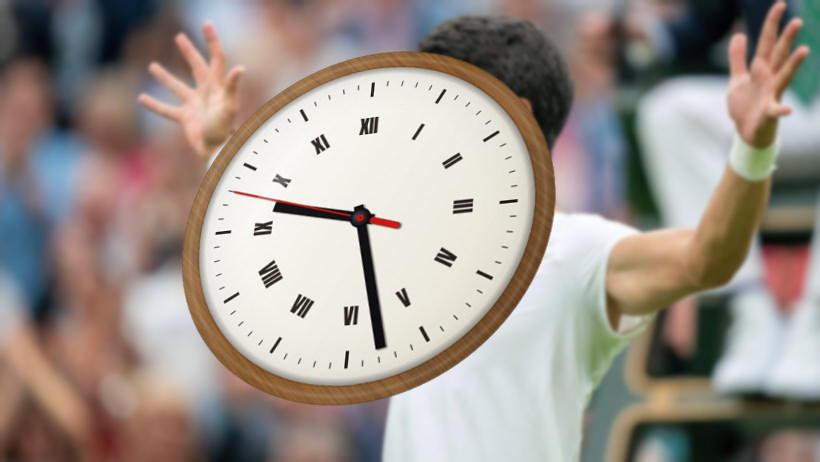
h=9 m=27 s=48
